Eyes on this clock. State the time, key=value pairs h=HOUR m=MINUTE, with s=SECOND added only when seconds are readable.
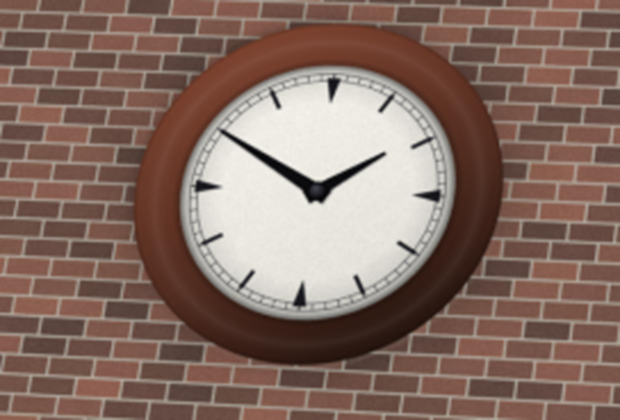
h=1 m=50
